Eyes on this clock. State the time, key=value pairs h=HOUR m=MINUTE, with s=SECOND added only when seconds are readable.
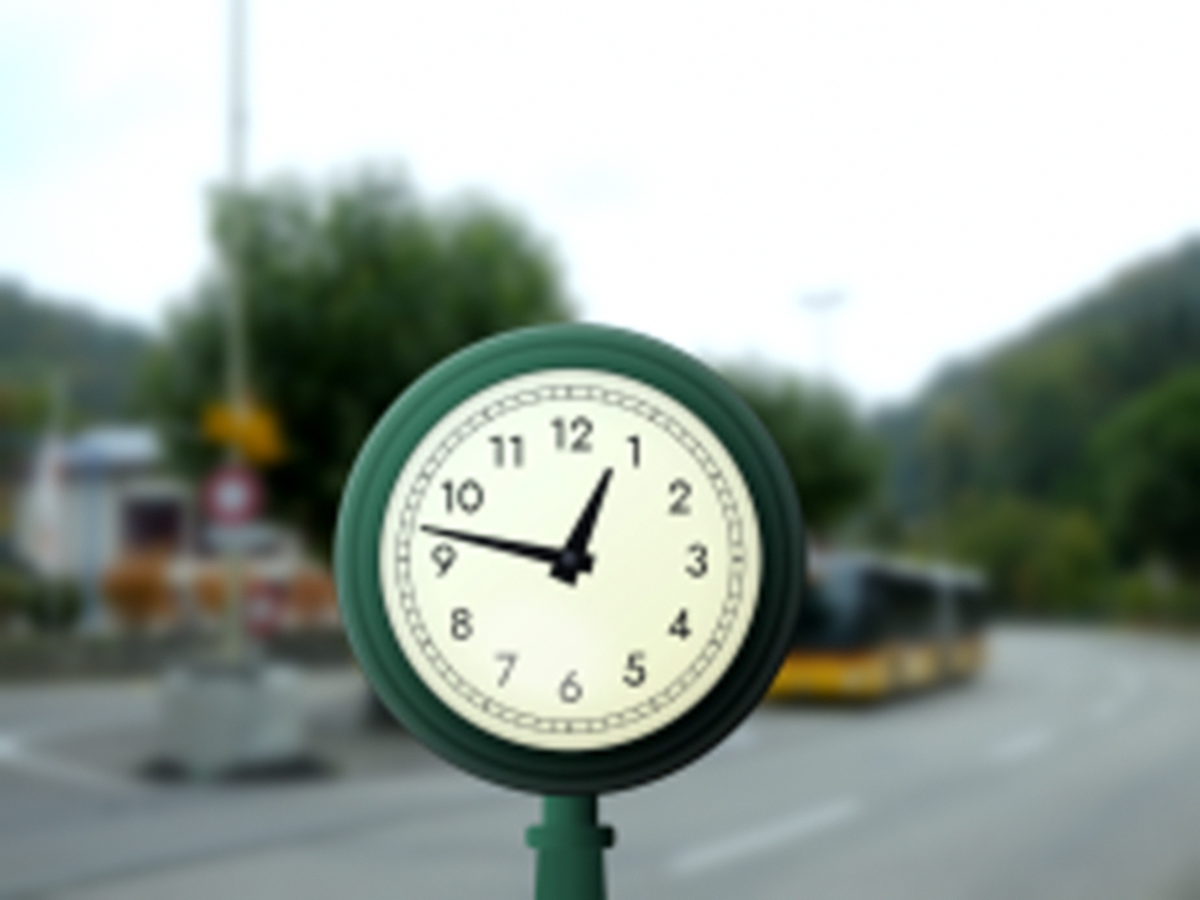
h=12 m=47
